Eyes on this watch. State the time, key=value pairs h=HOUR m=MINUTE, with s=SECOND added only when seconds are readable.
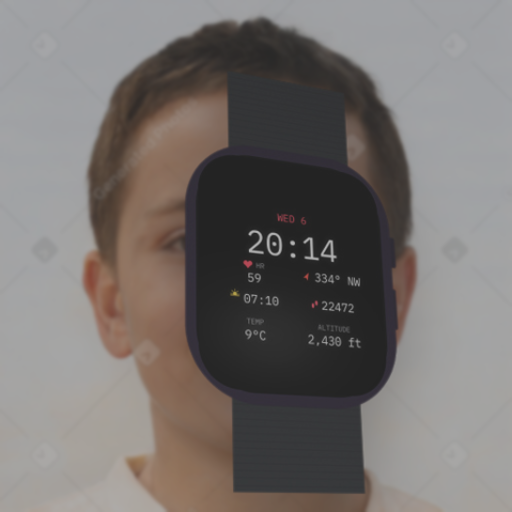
h=20 m=14
